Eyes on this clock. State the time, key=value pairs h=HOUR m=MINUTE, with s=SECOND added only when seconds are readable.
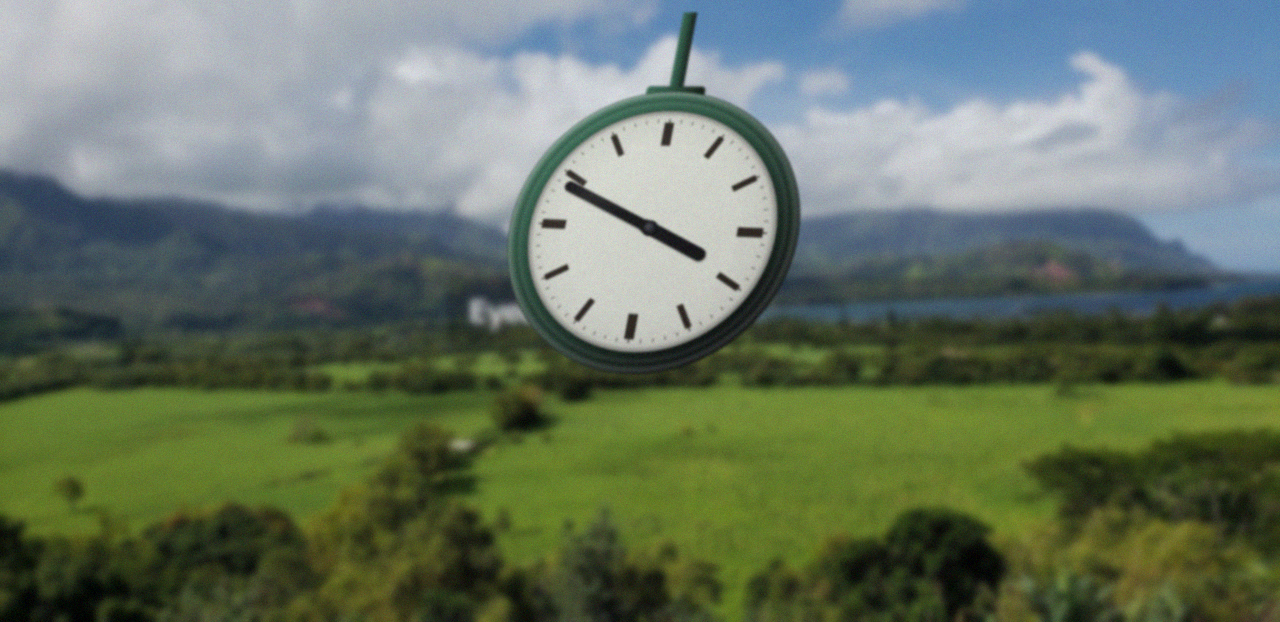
h=3 m=49
